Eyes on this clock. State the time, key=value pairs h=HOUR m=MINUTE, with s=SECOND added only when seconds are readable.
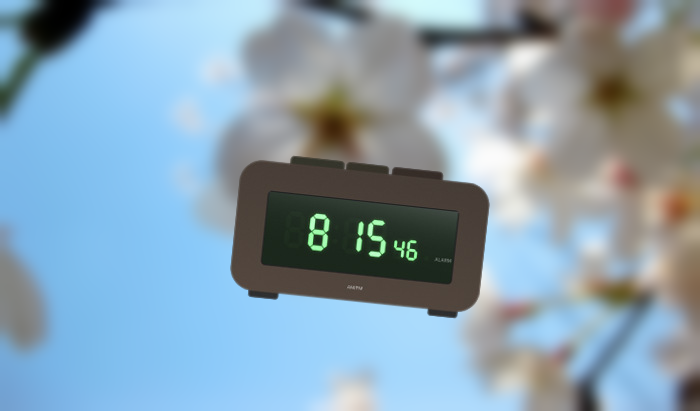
h=8 m=15 s=46
